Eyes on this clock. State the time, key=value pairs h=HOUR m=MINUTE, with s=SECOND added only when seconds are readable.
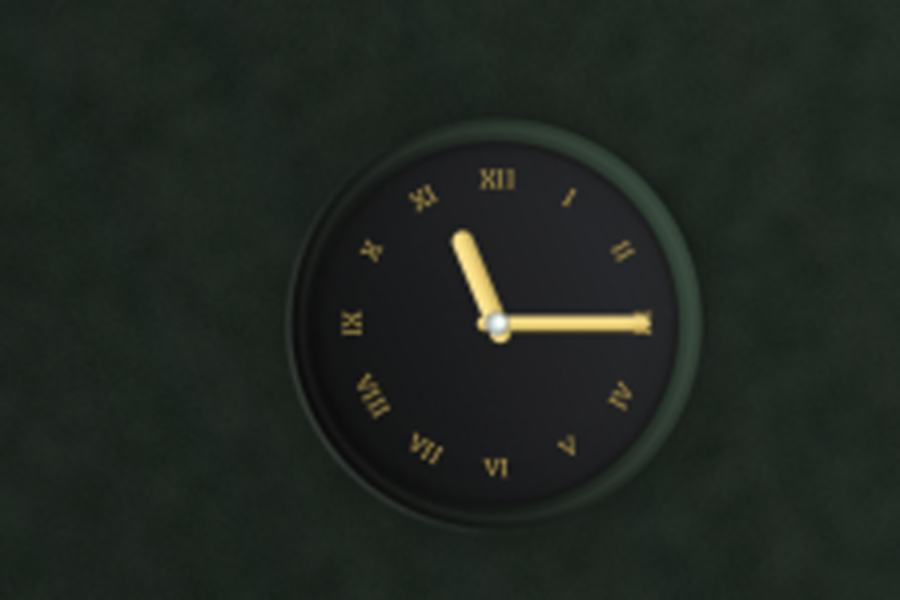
h=11 m=15
